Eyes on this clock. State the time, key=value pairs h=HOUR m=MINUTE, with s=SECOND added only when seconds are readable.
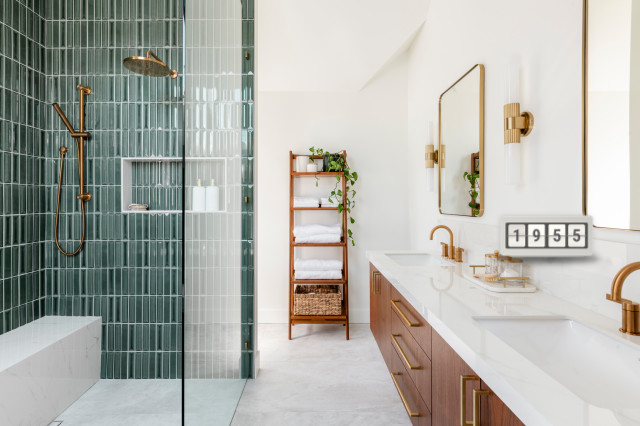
h=19 m=55
